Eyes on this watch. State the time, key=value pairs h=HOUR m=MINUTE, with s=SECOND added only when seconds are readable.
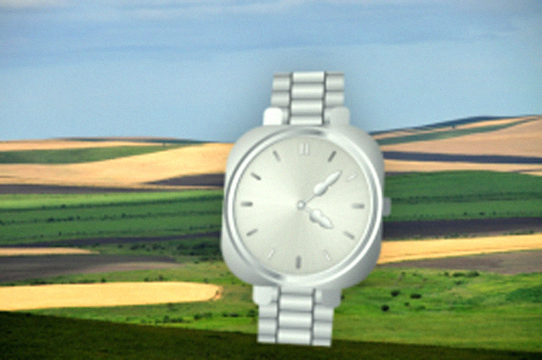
h=4 m=8
